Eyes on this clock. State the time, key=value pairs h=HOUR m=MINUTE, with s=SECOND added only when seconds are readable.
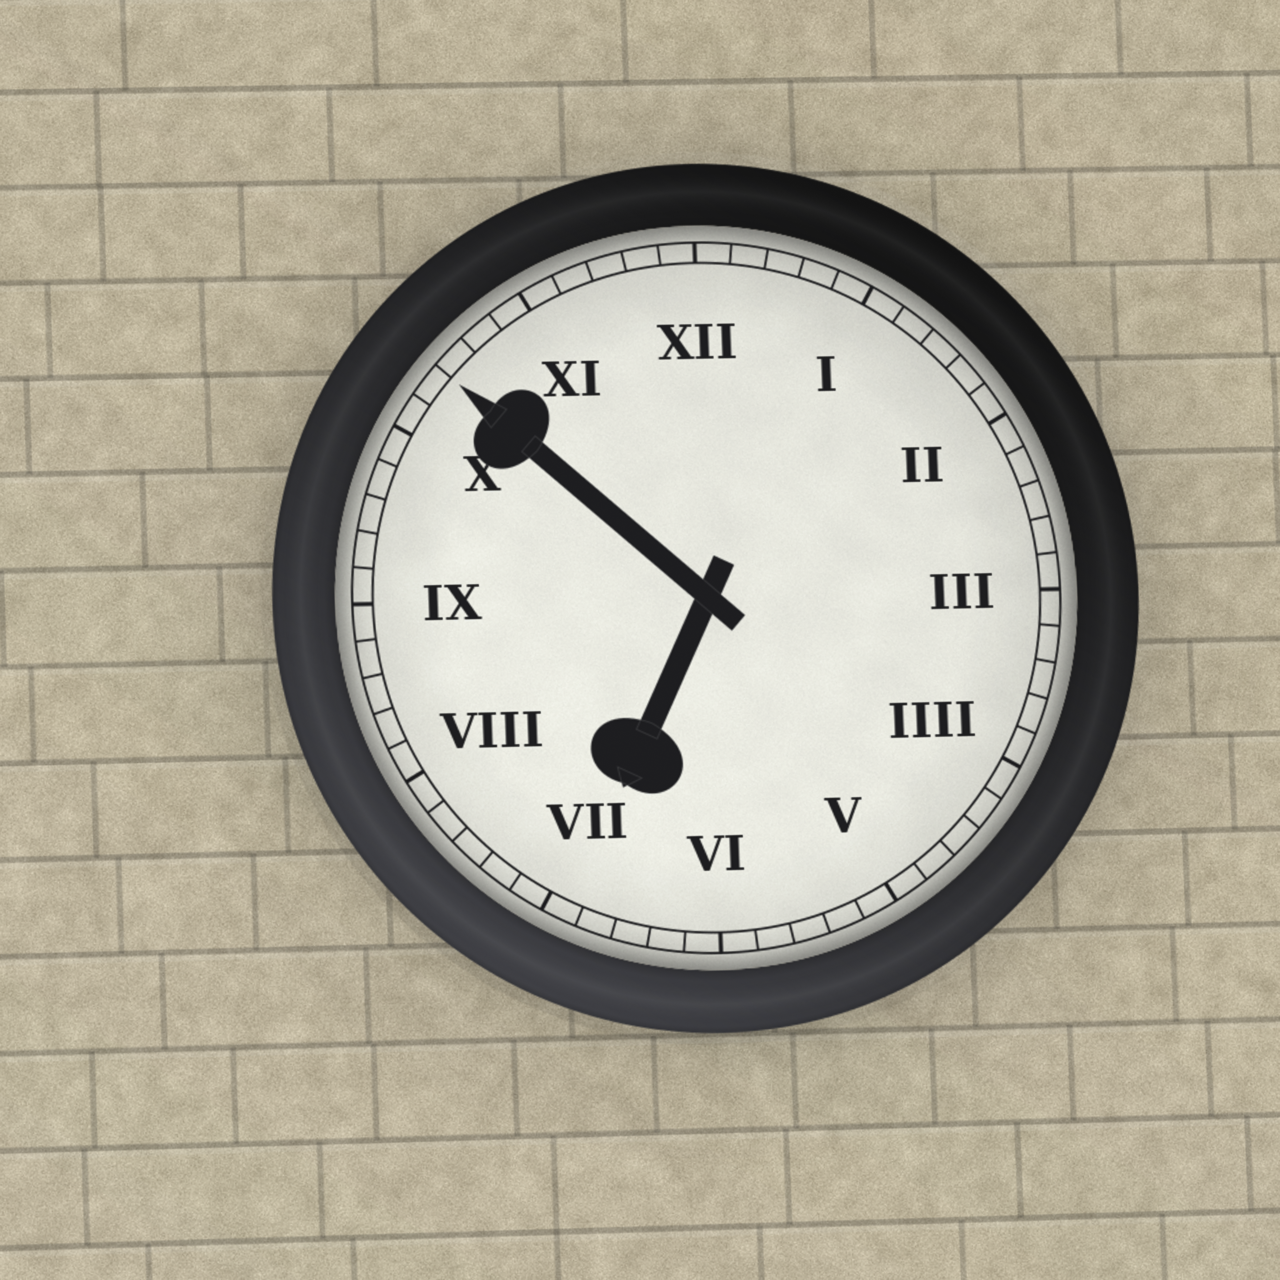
h=6 m=52
